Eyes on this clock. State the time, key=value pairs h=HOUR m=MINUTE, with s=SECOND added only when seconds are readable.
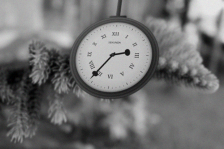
h=2 m=36
